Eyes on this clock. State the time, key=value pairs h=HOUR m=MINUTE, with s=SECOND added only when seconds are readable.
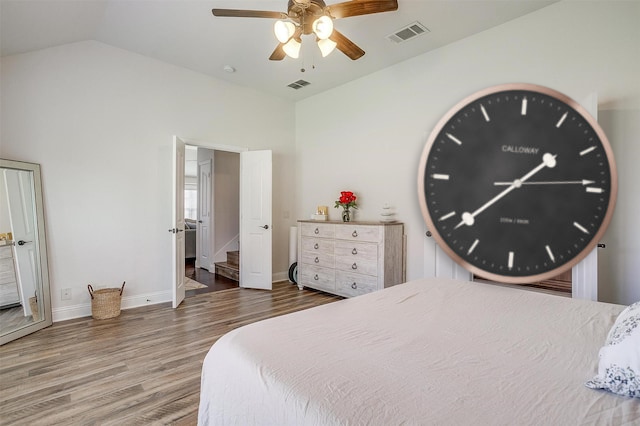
h=1 m=38 s=14
